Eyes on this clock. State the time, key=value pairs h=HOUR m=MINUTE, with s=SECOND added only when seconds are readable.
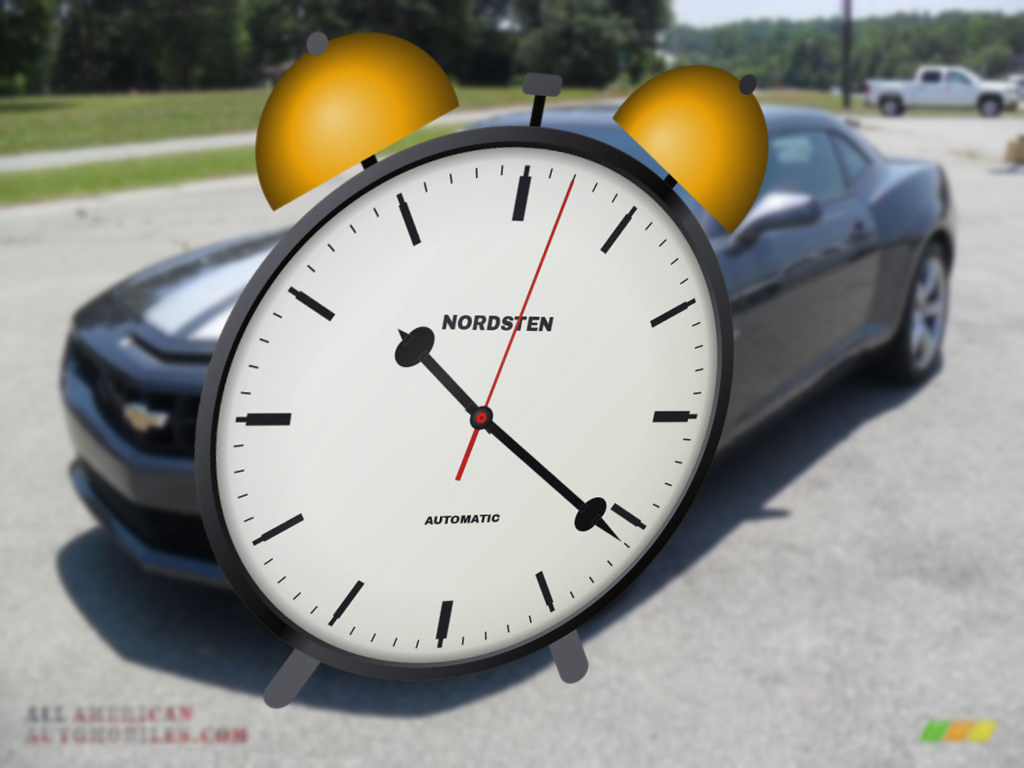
h=10 m=21 s=2
